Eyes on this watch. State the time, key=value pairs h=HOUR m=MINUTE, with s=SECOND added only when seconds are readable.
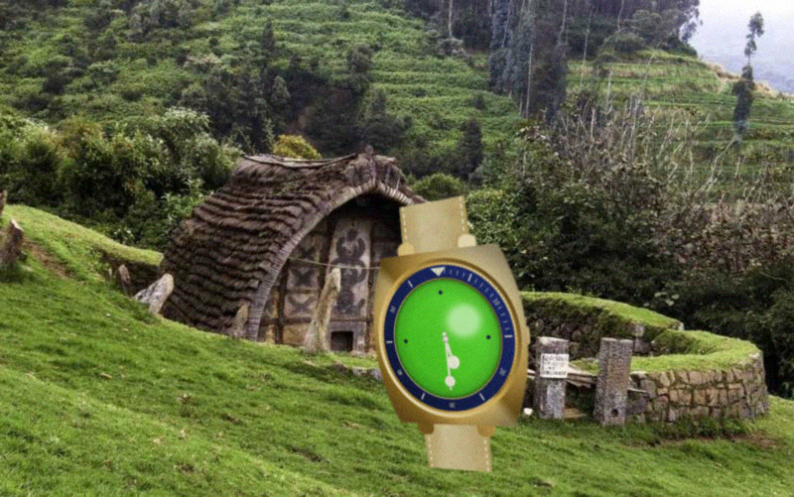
h=5 m=30
